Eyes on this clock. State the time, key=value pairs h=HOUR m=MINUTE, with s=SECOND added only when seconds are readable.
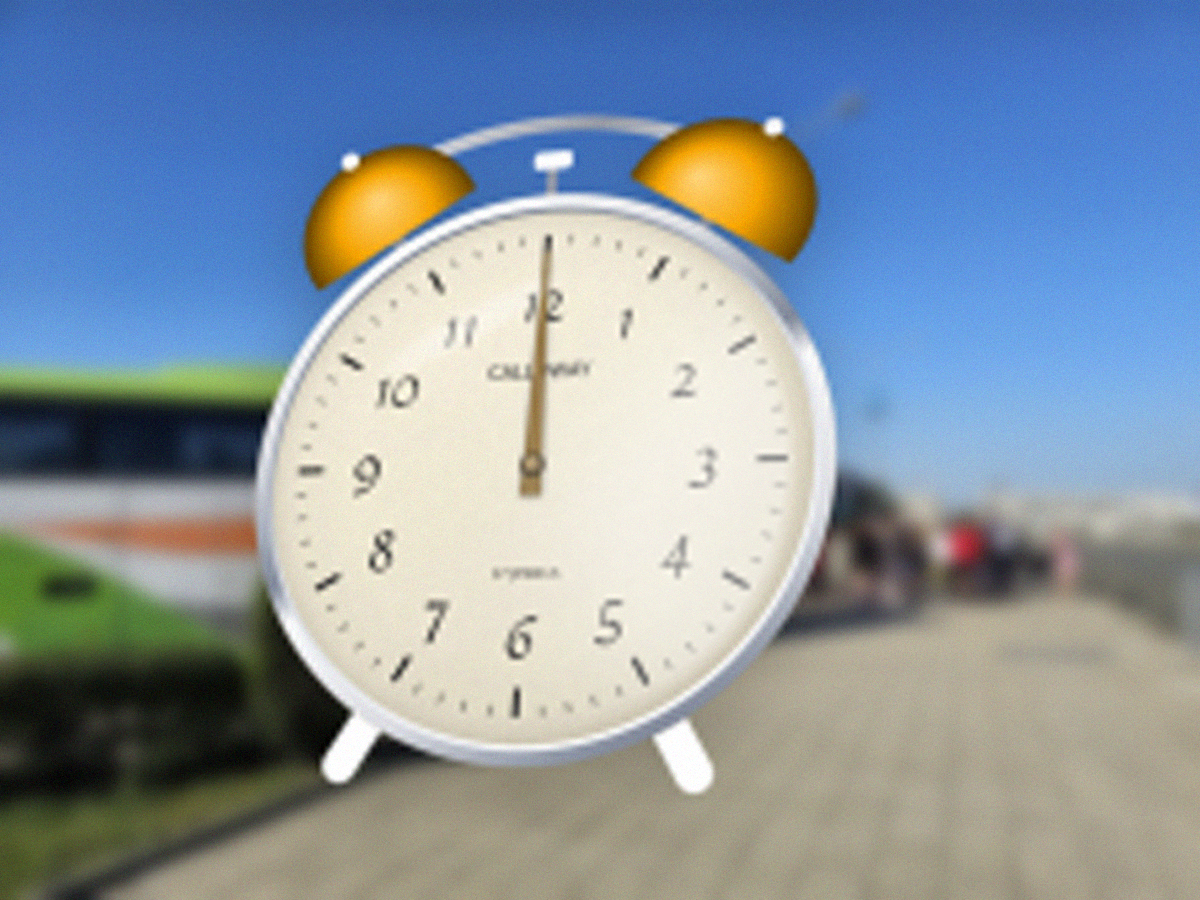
h=12 m=0
